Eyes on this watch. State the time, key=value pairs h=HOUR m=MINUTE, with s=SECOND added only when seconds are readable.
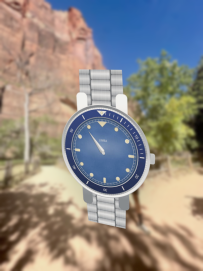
h=10 m=54
